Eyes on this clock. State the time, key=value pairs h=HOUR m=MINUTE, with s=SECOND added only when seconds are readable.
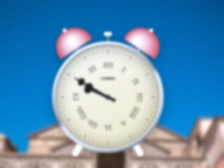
h=9 m=50
